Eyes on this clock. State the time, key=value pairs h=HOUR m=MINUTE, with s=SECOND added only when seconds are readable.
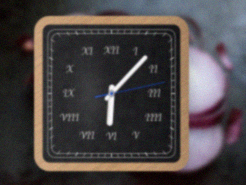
h=6 m=7 s=13
